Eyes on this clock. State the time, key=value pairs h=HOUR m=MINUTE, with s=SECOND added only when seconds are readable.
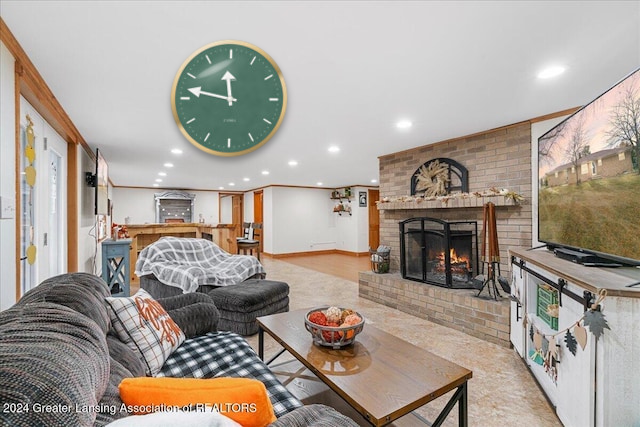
h=11 m=47
